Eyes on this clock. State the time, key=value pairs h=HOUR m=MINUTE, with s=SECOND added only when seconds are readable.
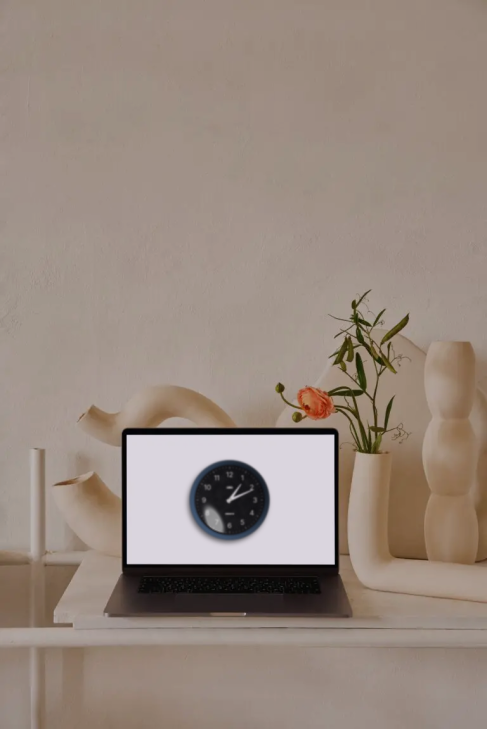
h=1 m=11
